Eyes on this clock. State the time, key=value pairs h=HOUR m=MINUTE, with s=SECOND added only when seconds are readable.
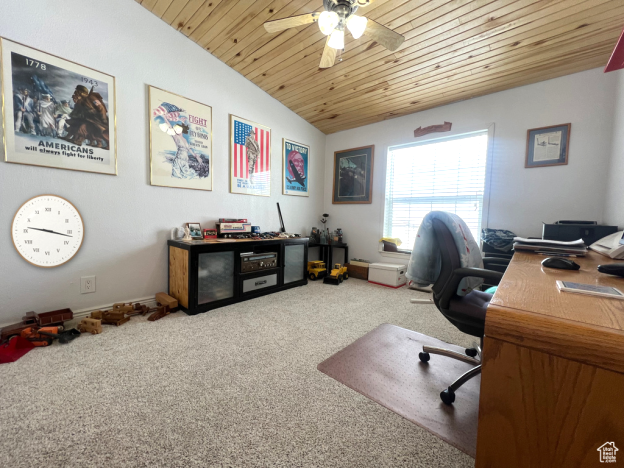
h=9 m=17
